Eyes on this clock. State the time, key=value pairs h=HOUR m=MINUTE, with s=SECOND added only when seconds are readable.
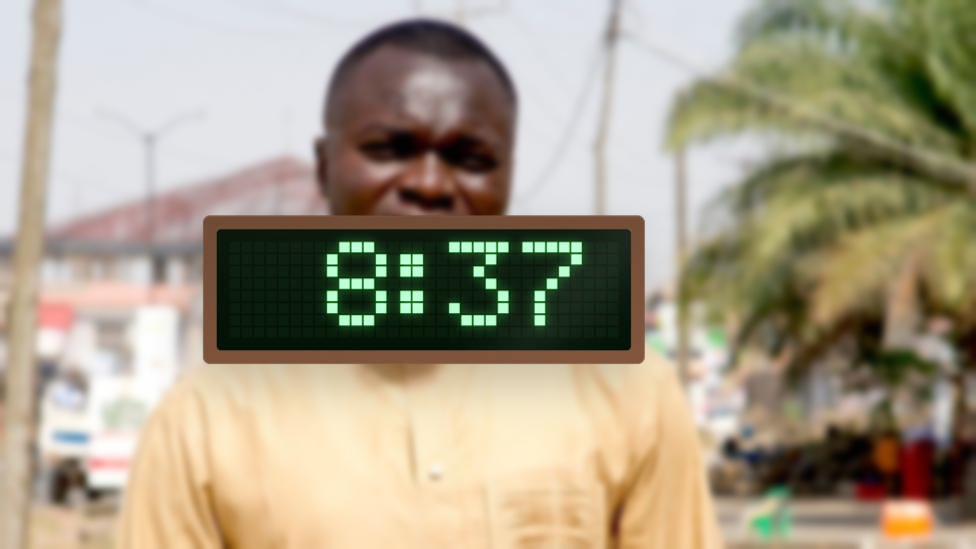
h=8 m=37
